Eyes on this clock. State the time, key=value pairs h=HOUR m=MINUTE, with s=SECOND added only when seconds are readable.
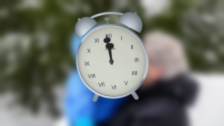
h=11 m=59
